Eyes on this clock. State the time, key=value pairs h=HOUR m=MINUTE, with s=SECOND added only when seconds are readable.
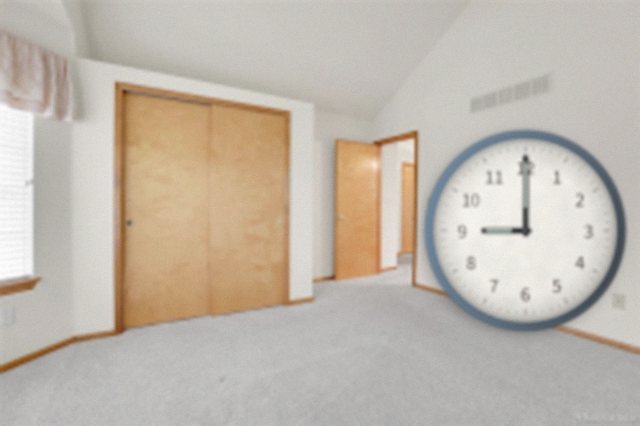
h=9 m=0
